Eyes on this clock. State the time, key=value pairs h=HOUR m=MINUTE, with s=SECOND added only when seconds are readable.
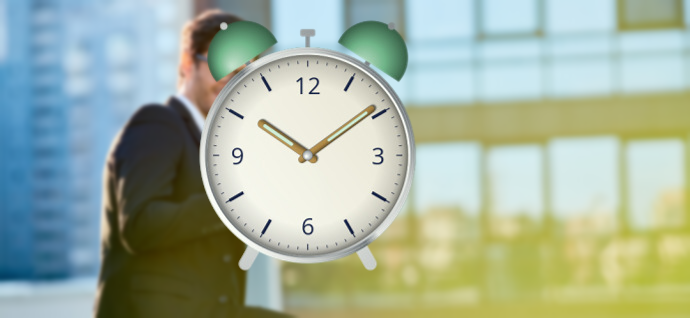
h=10 m=9
